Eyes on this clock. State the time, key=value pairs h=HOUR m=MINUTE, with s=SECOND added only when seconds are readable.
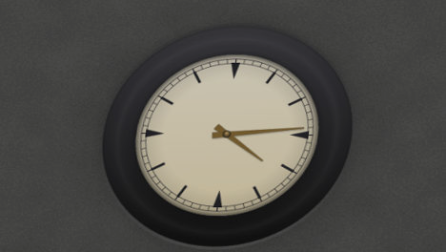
h=4 m=14
